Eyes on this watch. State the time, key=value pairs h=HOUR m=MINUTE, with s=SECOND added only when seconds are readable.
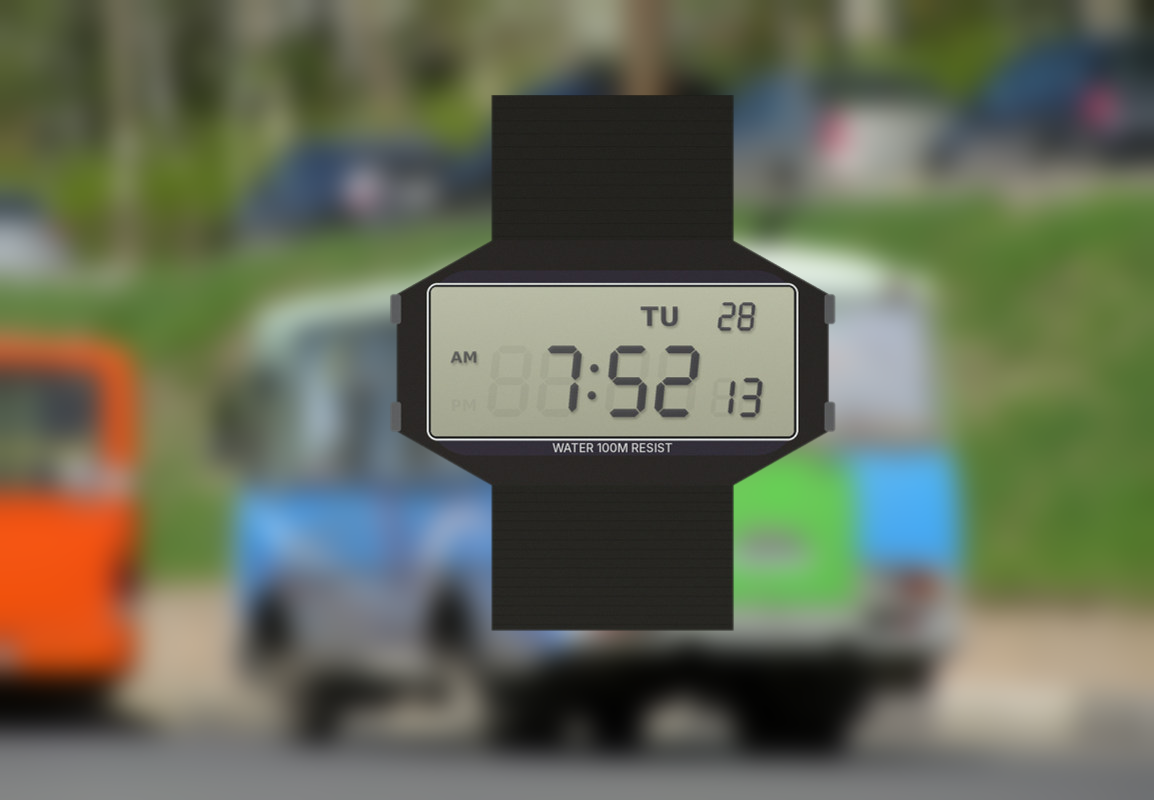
h=7 m=52 s=13
